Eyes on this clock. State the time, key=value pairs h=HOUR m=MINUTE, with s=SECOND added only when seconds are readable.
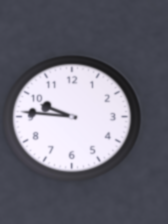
h=9 m=46
